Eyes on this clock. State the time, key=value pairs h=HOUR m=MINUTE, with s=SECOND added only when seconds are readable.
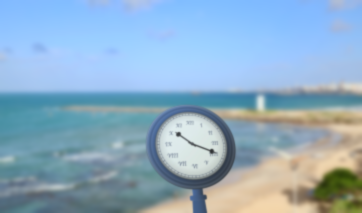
h=10 m=19
